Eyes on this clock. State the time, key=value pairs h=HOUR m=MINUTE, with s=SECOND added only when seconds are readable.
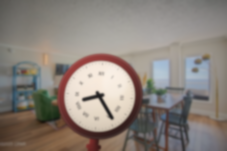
h=8 m=24
